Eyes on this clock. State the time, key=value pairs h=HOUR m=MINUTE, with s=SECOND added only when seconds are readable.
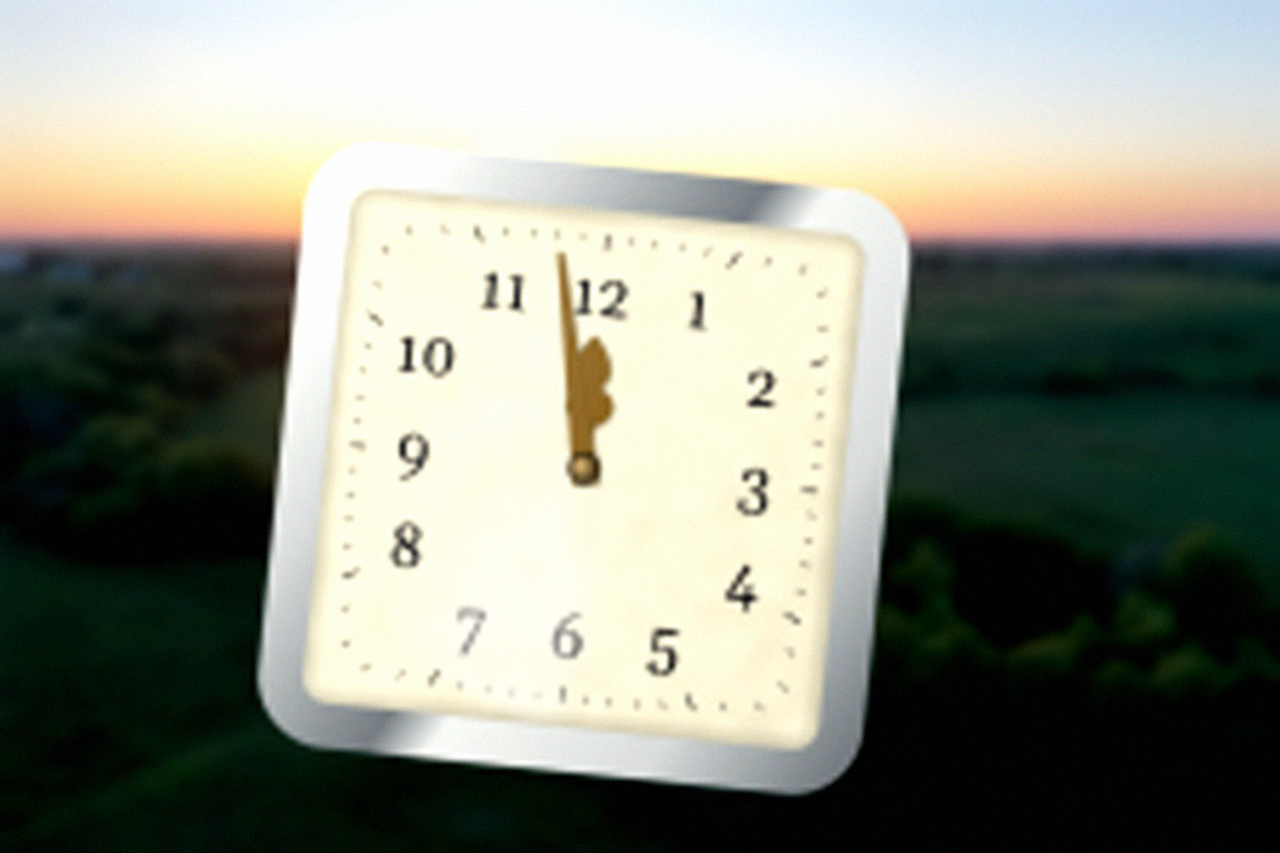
h=11 m=58
